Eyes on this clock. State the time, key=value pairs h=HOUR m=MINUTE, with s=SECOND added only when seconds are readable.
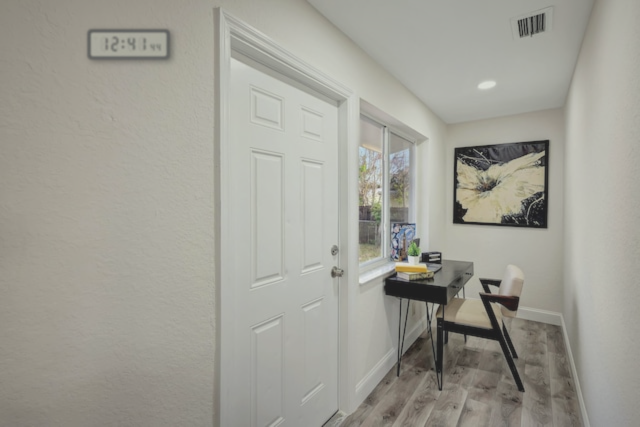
h=12 m=41
